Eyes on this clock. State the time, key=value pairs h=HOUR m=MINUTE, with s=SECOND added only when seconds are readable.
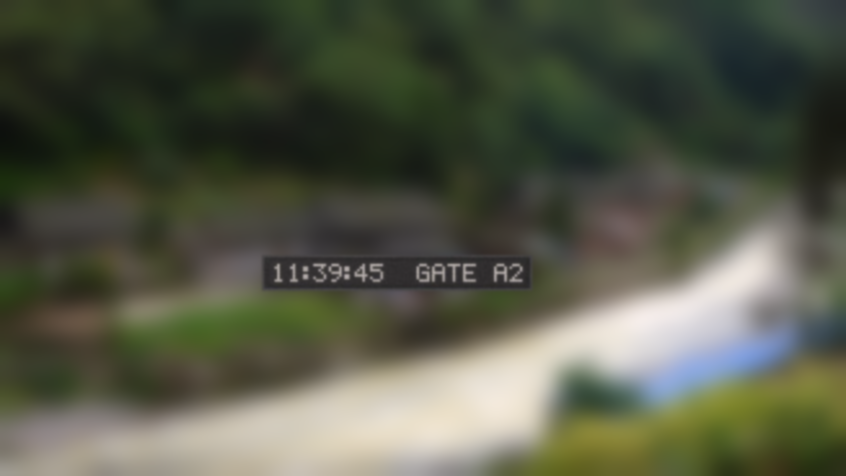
h=11 m=39 s=45
